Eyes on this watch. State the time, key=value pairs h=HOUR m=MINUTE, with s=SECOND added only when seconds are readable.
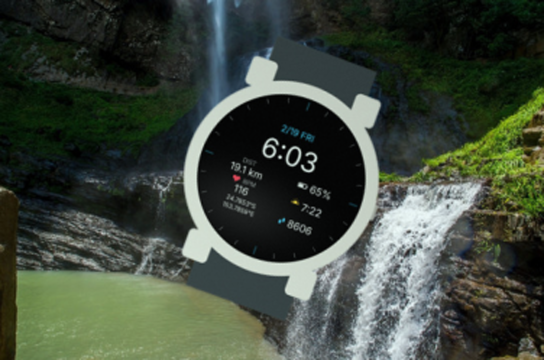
h=6 m=3
